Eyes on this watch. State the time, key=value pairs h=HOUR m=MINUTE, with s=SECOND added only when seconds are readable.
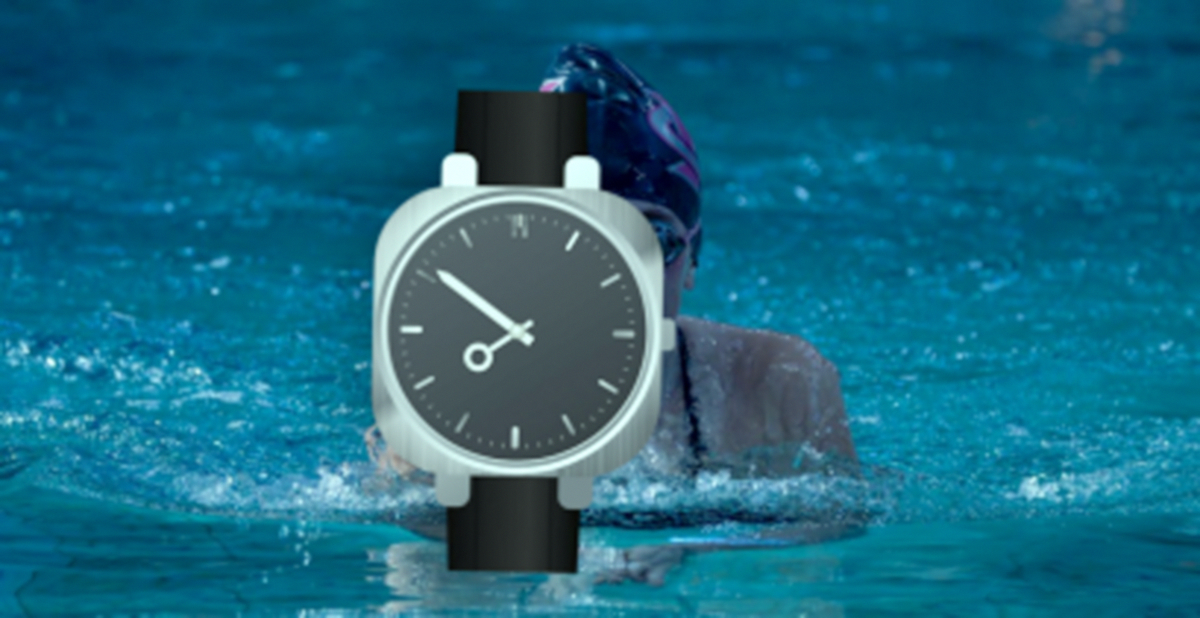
h=7 m=51
